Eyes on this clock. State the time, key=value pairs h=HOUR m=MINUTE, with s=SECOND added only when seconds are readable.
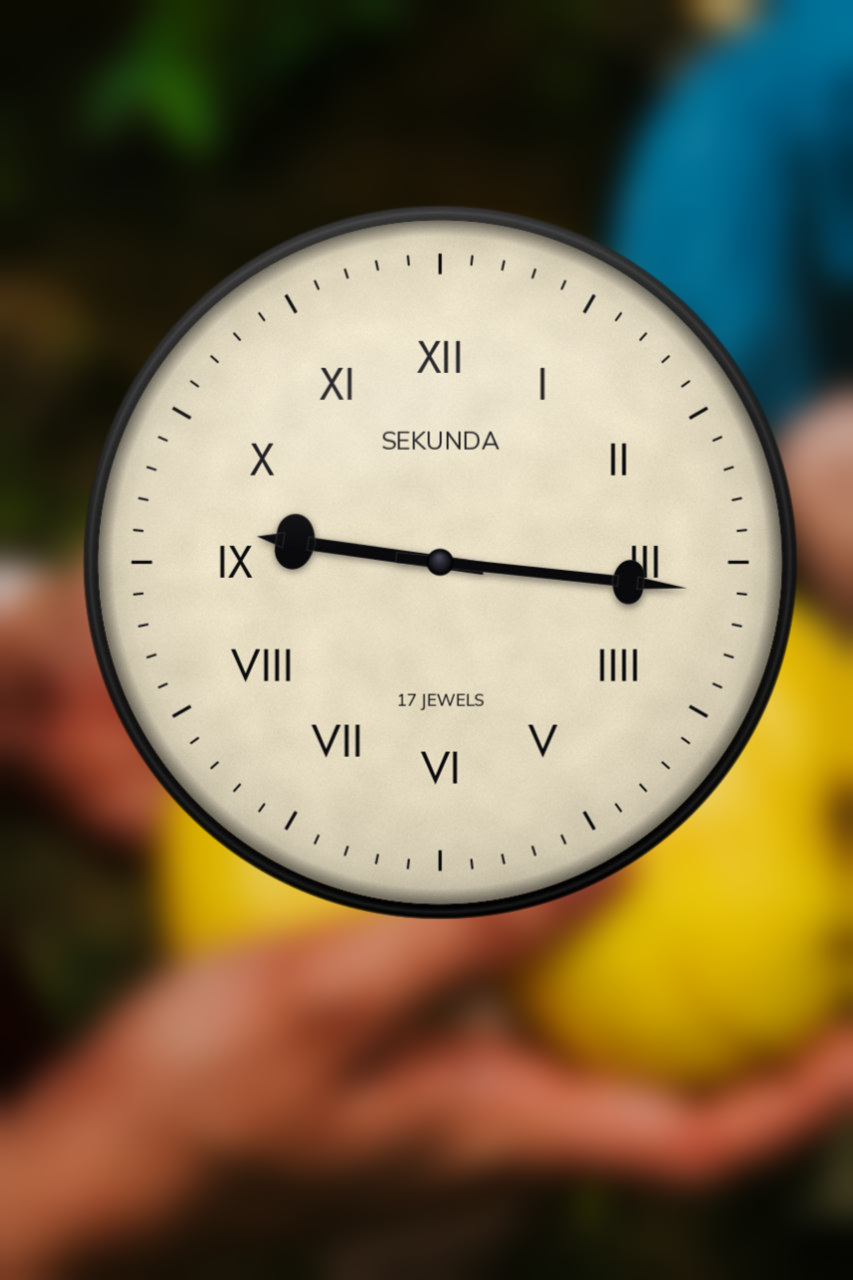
h=9 m=16
